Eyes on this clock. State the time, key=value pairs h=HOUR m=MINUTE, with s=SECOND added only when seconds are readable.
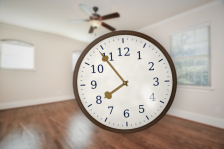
h=7 m=54
